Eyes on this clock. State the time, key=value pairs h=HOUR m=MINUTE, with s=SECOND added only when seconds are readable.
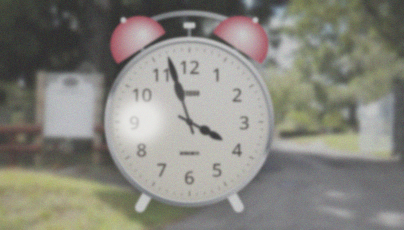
h=3 m=57
